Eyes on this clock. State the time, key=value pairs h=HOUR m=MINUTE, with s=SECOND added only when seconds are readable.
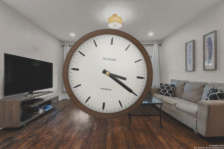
h=3 m=20
